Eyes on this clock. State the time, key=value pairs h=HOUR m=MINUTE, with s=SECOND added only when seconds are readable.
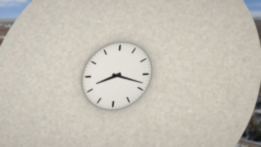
h=8 m=18
